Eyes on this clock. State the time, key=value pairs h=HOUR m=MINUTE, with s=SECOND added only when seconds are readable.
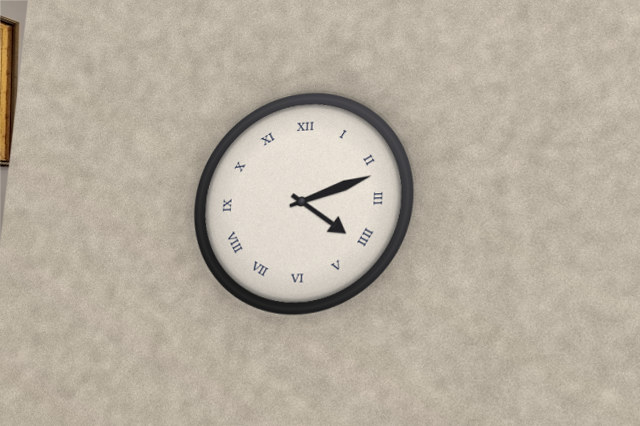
h=4 m=12
